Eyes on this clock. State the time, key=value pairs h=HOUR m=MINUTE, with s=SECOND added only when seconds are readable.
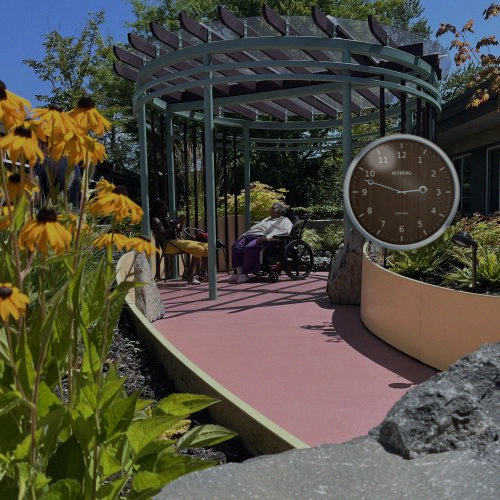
h=2 m=48
